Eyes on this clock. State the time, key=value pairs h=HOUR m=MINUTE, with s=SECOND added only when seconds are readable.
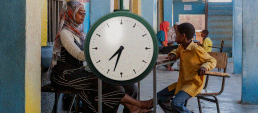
h=7 m=33
